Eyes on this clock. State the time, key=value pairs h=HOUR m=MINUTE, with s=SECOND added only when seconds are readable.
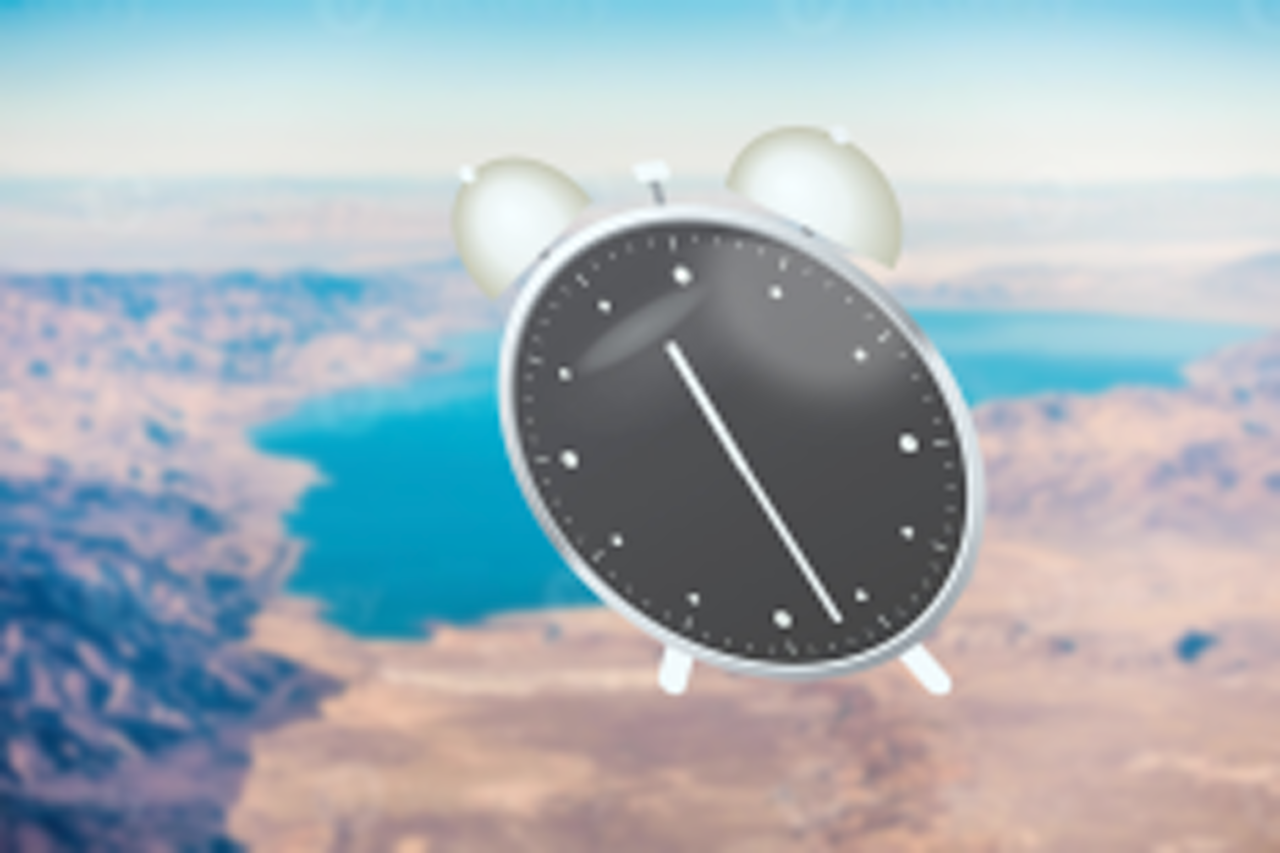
h=11 m=27
